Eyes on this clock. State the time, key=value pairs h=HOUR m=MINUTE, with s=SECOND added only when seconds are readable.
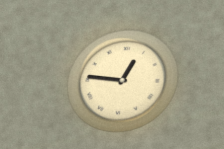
h=12 m=46
